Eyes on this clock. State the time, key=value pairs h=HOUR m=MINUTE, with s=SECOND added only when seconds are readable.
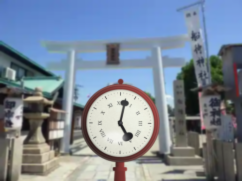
h=5 m=2
